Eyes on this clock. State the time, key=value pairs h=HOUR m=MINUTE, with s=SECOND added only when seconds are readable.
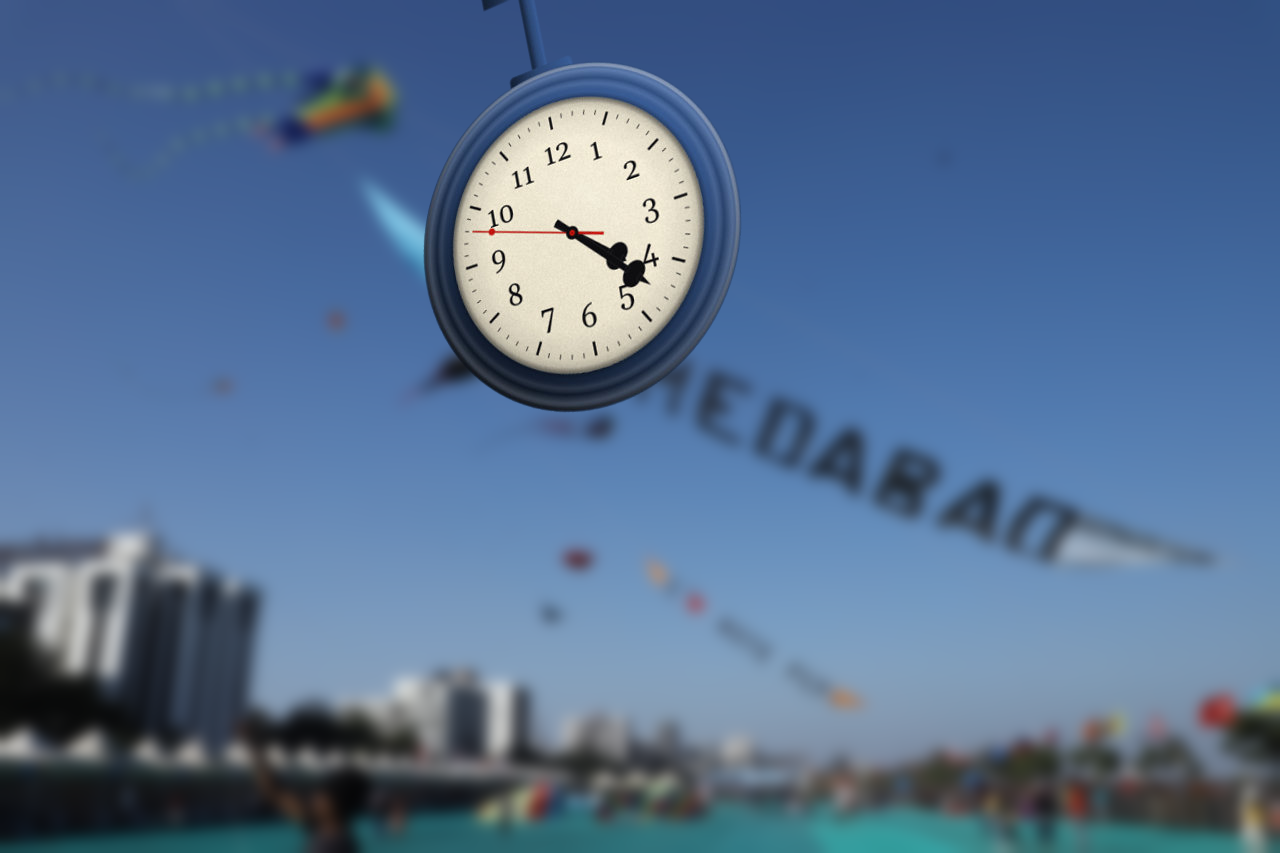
h=4 m=22 s=48
